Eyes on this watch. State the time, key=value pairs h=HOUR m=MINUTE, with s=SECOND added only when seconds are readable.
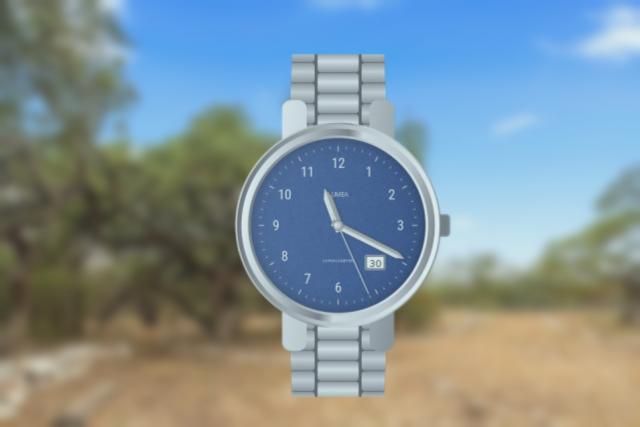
h=11 m=19 s=26
